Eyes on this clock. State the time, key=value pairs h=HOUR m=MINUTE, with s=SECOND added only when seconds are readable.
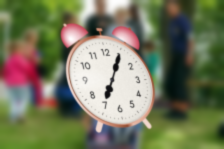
h=7 m=5
